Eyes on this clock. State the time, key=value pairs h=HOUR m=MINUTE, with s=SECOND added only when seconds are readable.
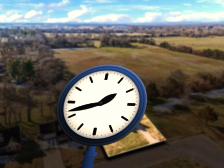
h=1 m=42
